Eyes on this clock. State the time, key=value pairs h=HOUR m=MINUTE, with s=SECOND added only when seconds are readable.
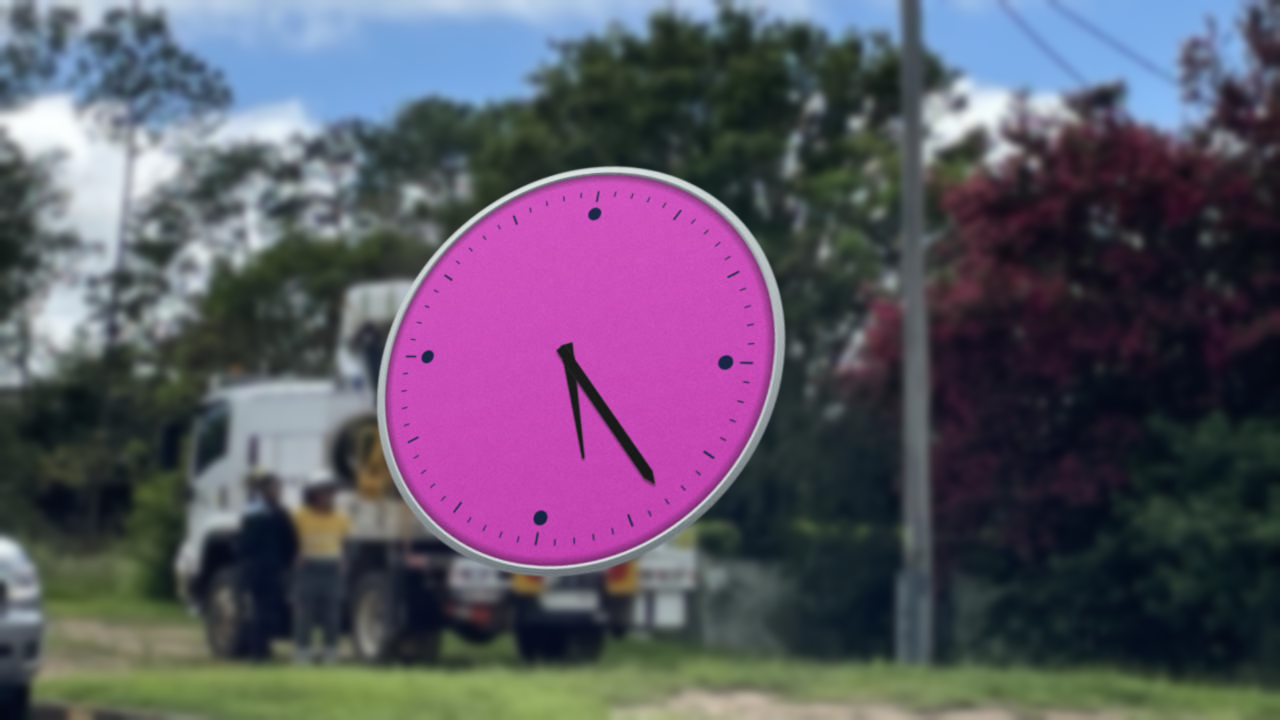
h=5 m=23
